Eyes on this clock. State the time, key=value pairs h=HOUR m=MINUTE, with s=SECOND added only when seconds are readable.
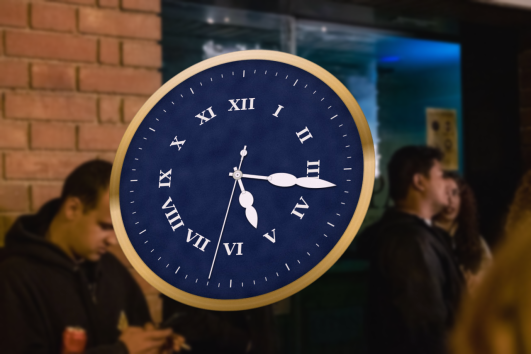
h=5 m=16 s=32
